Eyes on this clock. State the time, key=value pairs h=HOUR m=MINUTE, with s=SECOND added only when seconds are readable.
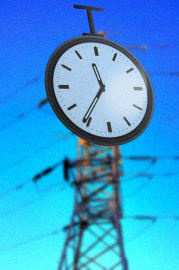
h=11 m=36
